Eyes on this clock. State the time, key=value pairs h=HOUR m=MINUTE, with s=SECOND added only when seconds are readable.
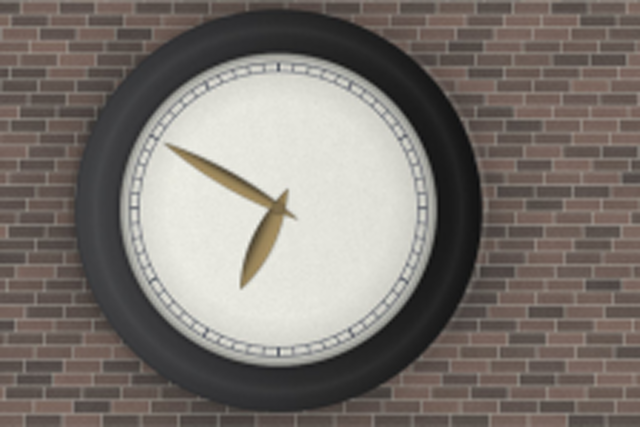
h=6 m=50
